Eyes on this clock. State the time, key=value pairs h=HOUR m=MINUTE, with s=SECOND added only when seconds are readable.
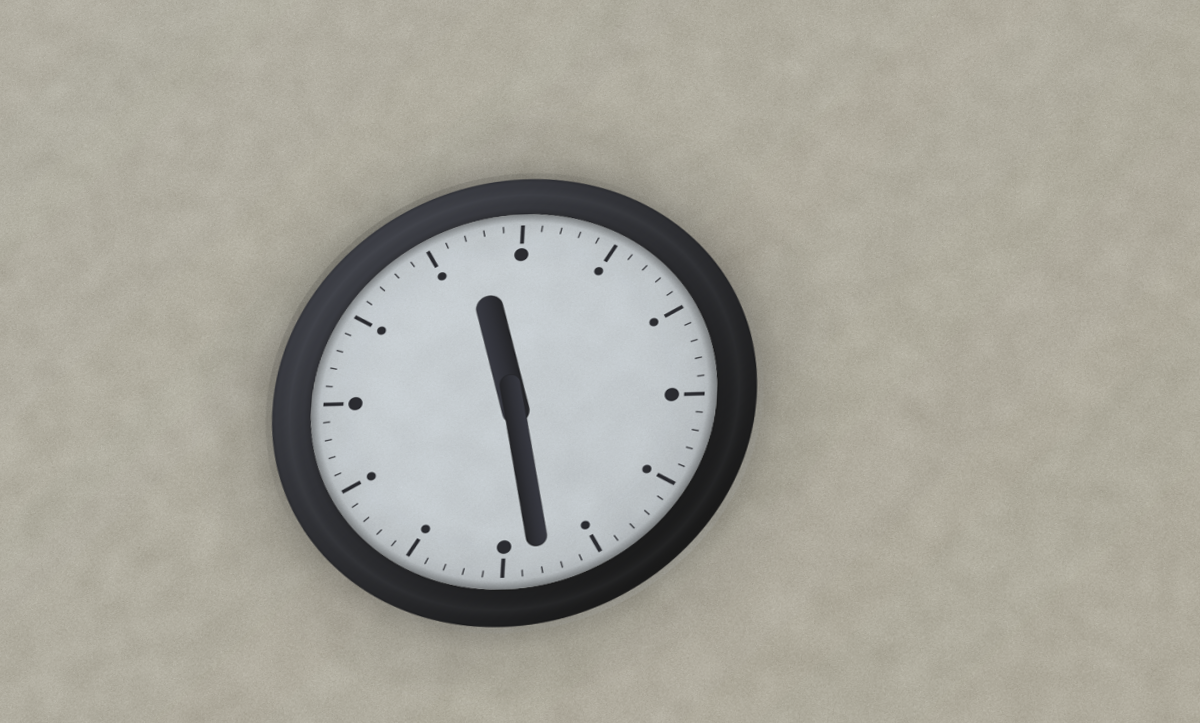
h=11 m=28
